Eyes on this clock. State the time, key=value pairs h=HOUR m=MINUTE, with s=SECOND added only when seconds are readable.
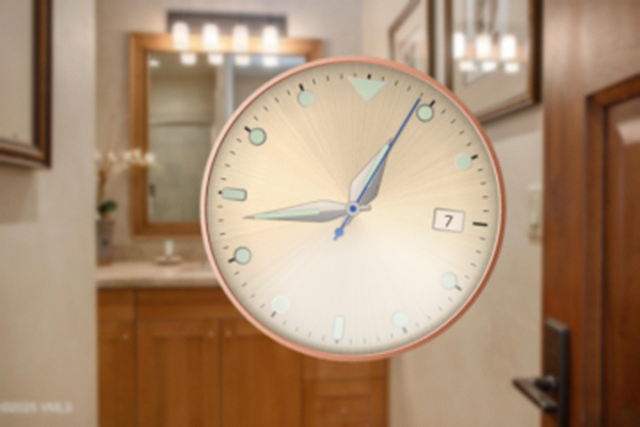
h=12 m=43 s=4
